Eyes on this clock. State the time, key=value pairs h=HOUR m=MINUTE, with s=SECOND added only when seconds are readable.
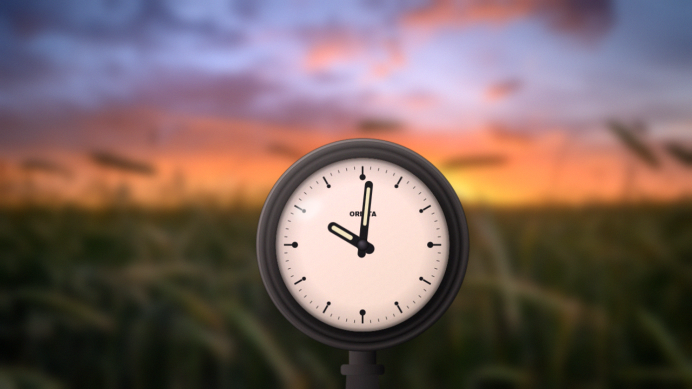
h=10 m=1
